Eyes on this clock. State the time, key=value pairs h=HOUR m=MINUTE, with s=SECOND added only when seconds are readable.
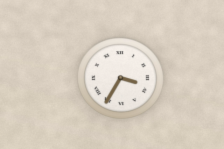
h=3 m=35
